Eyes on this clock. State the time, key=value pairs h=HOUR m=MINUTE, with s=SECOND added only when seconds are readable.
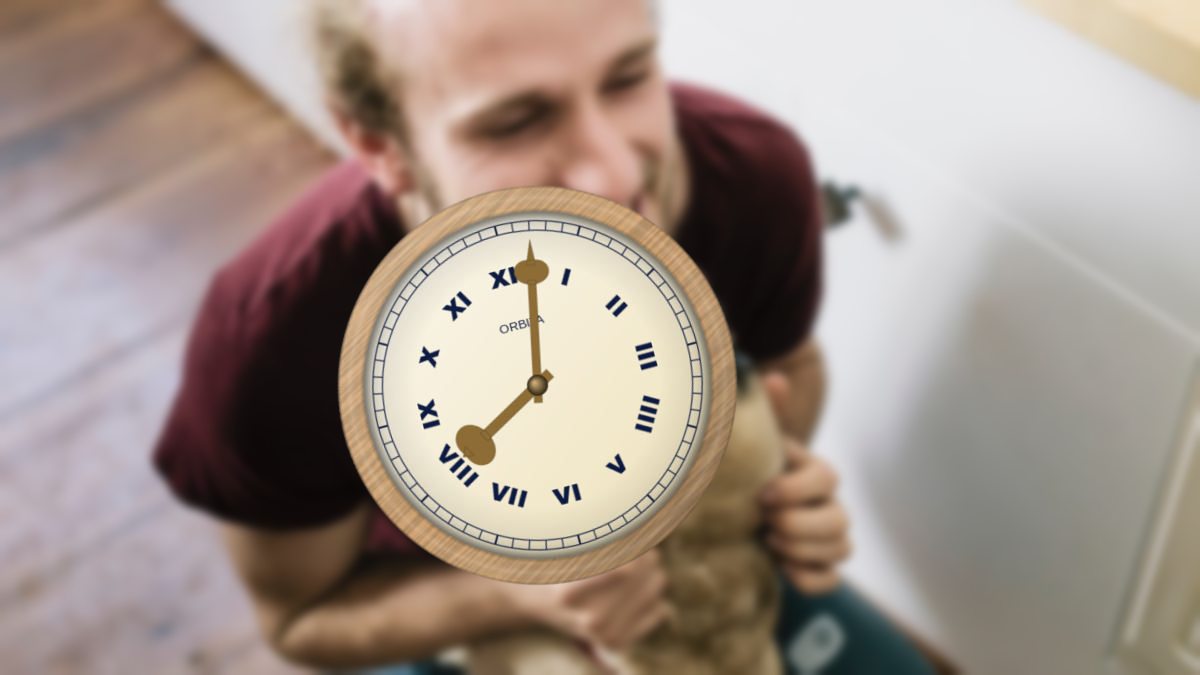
h=8 m=2
